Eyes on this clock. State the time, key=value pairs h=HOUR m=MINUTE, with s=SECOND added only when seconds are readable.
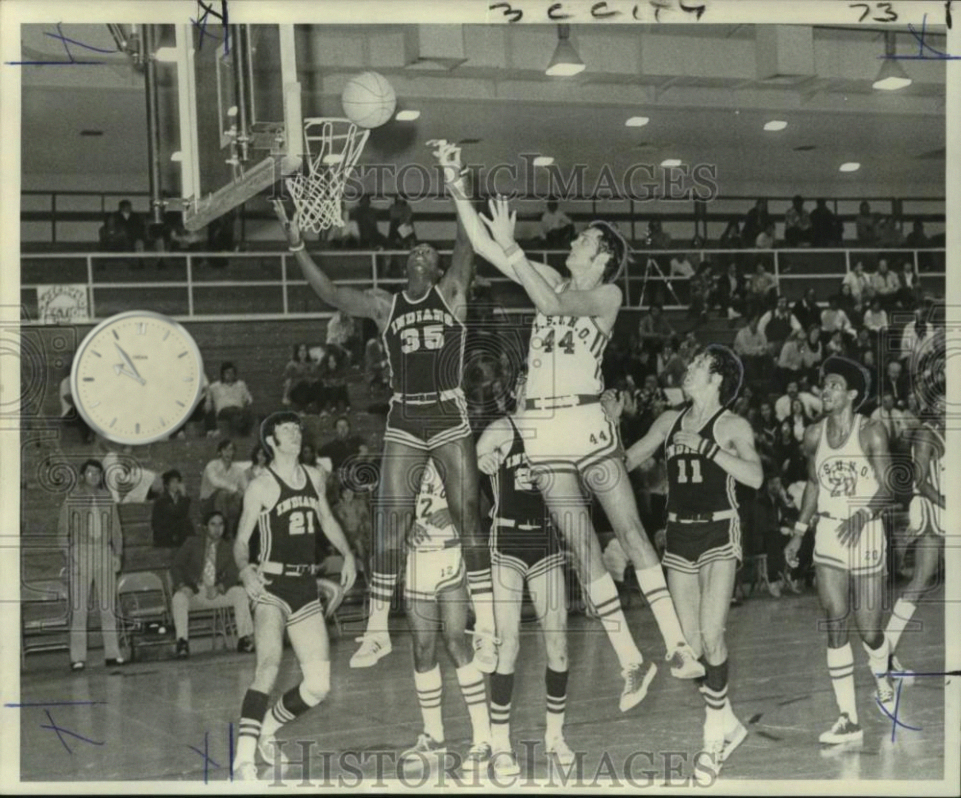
h=9 m=54
